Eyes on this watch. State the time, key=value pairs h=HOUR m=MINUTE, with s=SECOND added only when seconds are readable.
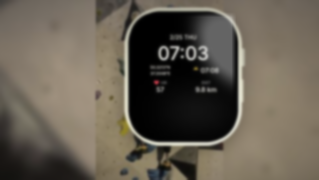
h=7 m=3
